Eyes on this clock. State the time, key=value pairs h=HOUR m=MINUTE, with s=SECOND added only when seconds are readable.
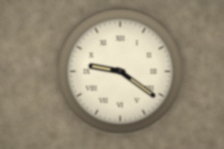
h=9 m=21
